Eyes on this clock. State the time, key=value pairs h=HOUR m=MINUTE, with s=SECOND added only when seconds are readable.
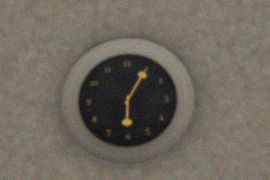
h=6 m=5
